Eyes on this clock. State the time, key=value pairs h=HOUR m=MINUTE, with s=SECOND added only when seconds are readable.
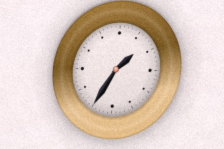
h=1 m=35
